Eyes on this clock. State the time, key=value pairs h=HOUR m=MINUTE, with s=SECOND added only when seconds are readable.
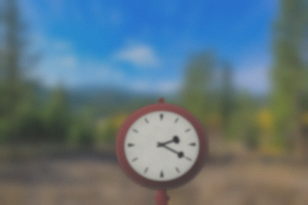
h=2 m=20
